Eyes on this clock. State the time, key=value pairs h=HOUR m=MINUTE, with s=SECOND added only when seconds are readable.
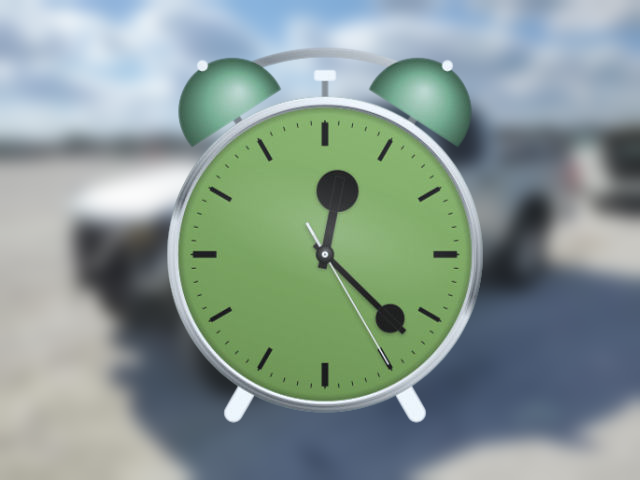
h=12 m=22 s=25
